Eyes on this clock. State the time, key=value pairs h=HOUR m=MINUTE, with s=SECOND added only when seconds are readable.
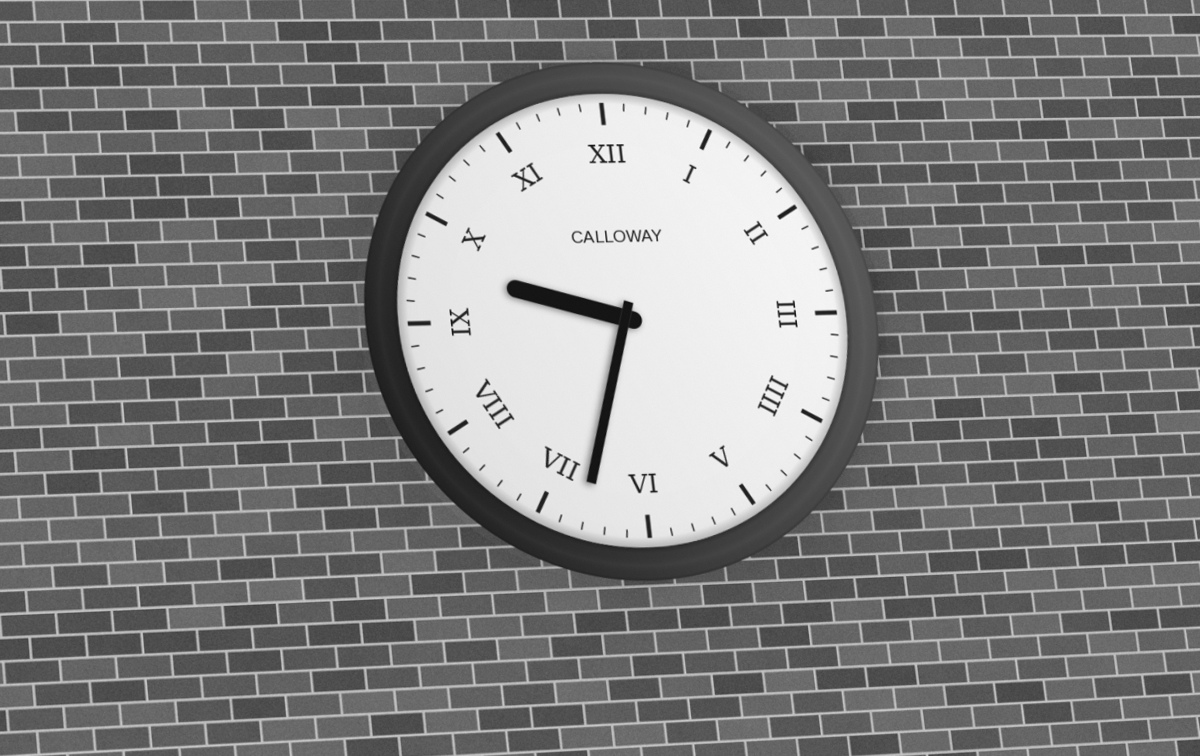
h=9 m=33
